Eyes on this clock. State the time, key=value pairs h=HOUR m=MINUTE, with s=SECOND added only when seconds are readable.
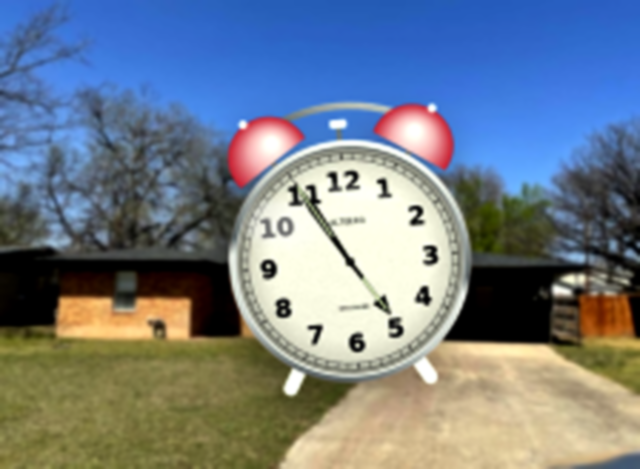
h=4 m=55
